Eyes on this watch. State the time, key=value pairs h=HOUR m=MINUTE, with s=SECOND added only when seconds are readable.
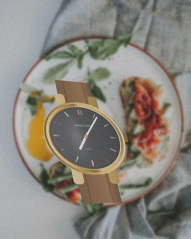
h=7 m=6
